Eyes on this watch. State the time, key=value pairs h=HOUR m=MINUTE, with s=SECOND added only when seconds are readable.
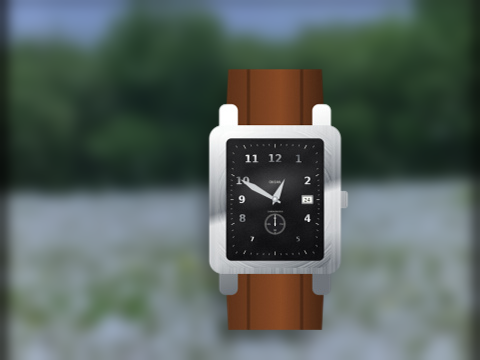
h=12 m=50
